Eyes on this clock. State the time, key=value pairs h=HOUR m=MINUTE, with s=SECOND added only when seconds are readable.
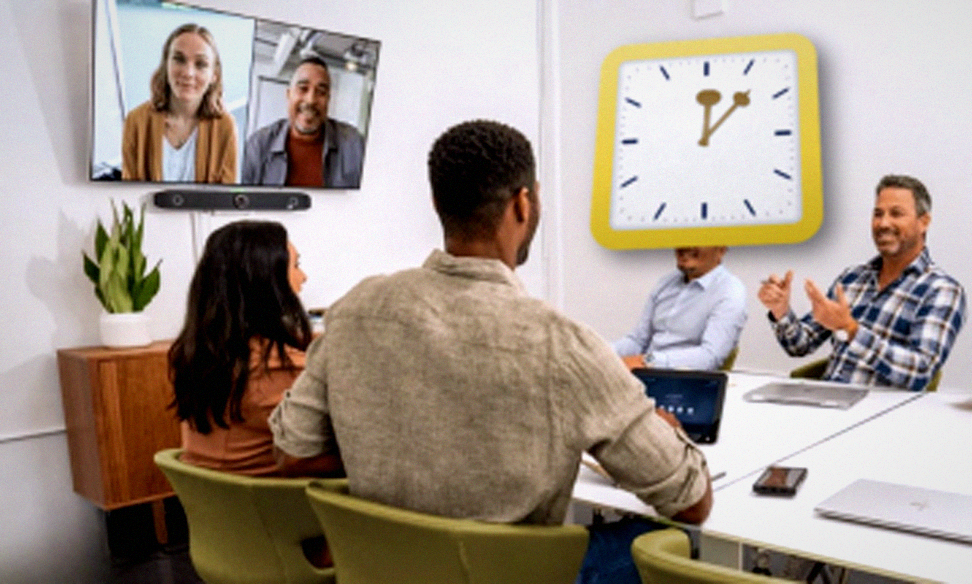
h=12 m=7
